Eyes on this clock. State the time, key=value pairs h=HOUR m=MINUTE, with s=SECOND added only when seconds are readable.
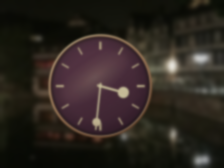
h=3 m=31
